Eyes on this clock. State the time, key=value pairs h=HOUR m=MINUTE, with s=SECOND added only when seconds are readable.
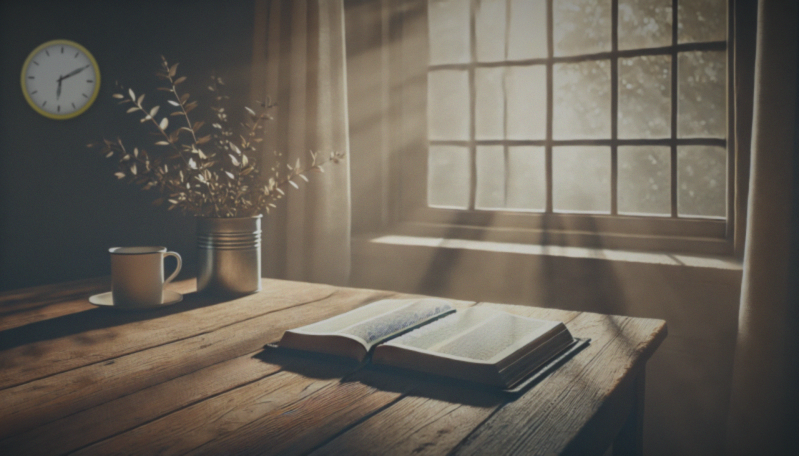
h=6 m=10
